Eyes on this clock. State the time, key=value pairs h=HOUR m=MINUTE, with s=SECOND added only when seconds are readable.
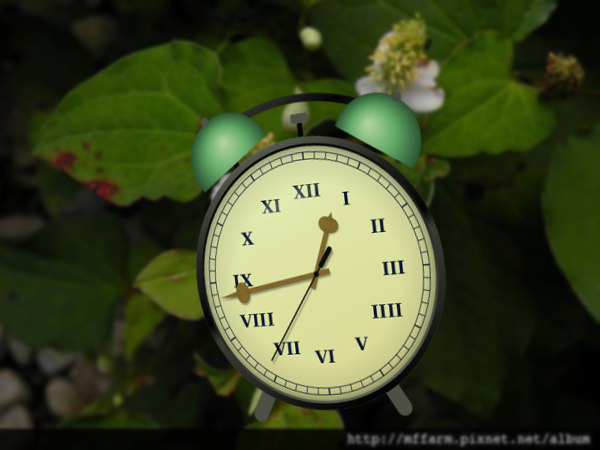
h=12 m=43 s=36
